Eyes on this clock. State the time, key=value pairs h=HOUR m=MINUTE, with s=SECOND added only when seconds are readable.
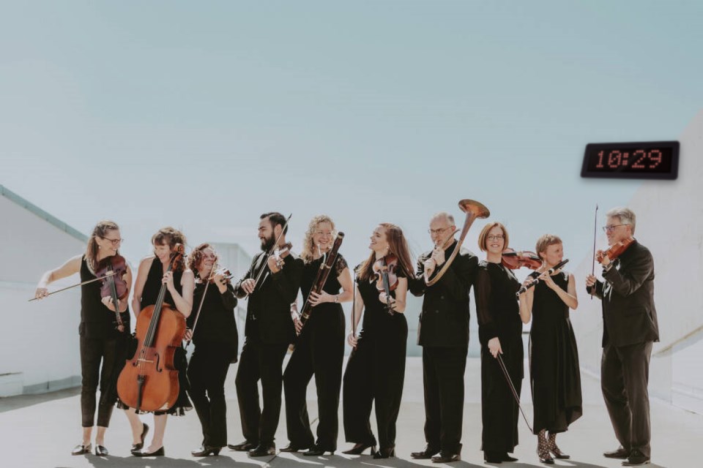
h=10 m=29
